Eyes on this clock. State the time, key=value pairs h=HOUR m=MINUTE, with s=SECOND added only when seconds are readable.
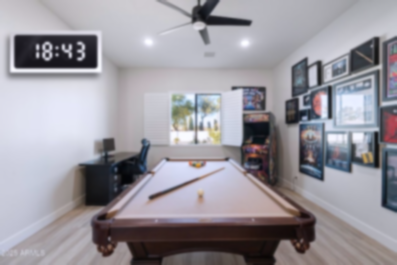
h=18 m=43
